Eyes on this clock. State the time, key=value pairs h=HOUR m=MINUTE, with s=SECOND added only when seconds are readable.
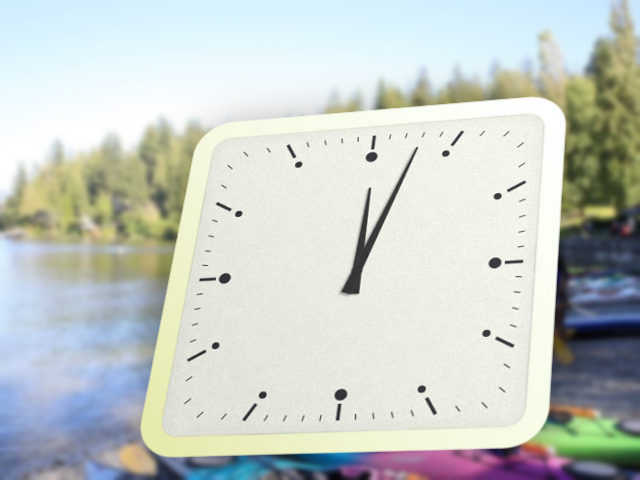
h=12 m=3
